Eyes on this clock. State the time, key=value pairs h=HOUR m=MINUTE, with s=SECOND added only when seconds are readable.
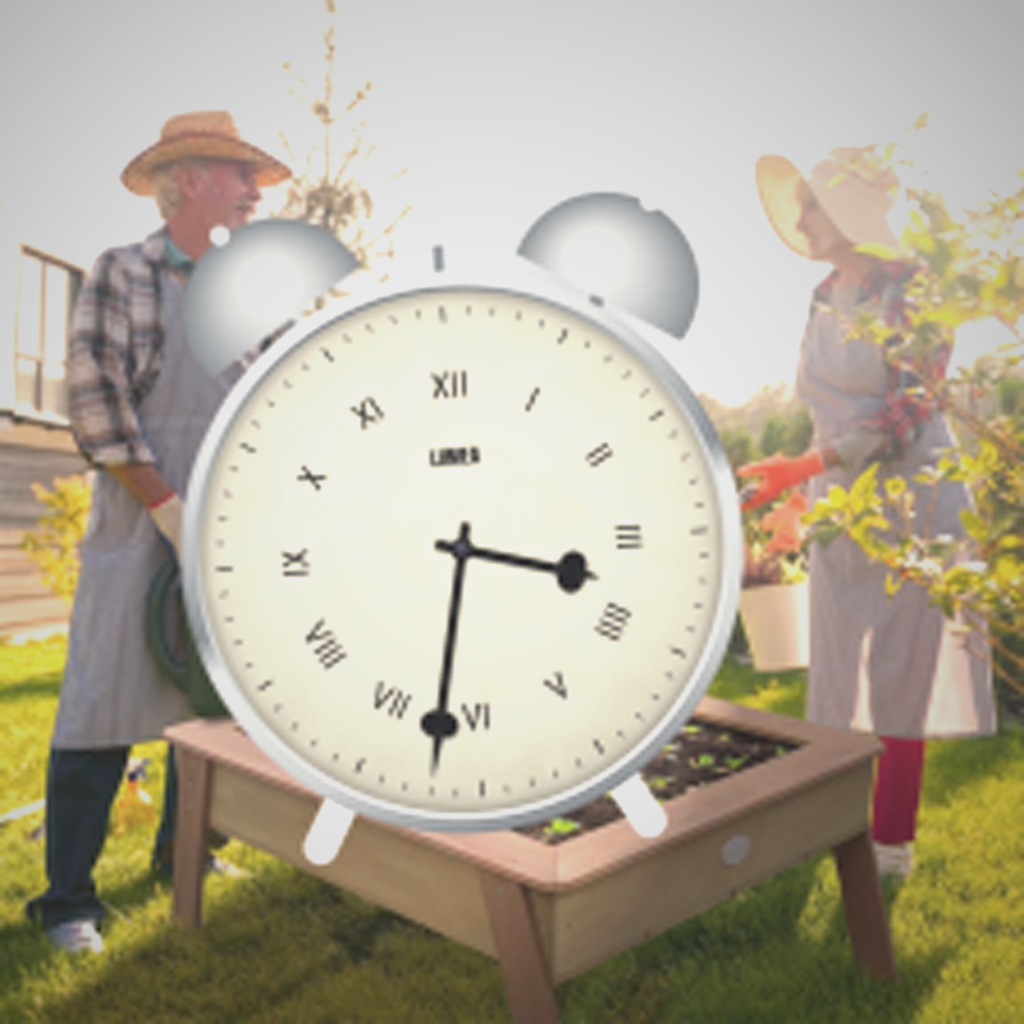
h=3 m=32
